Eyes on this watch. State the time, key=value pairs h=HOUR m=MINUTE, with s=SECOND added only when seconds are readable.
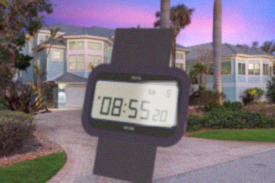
h=8 m=55 s=20
